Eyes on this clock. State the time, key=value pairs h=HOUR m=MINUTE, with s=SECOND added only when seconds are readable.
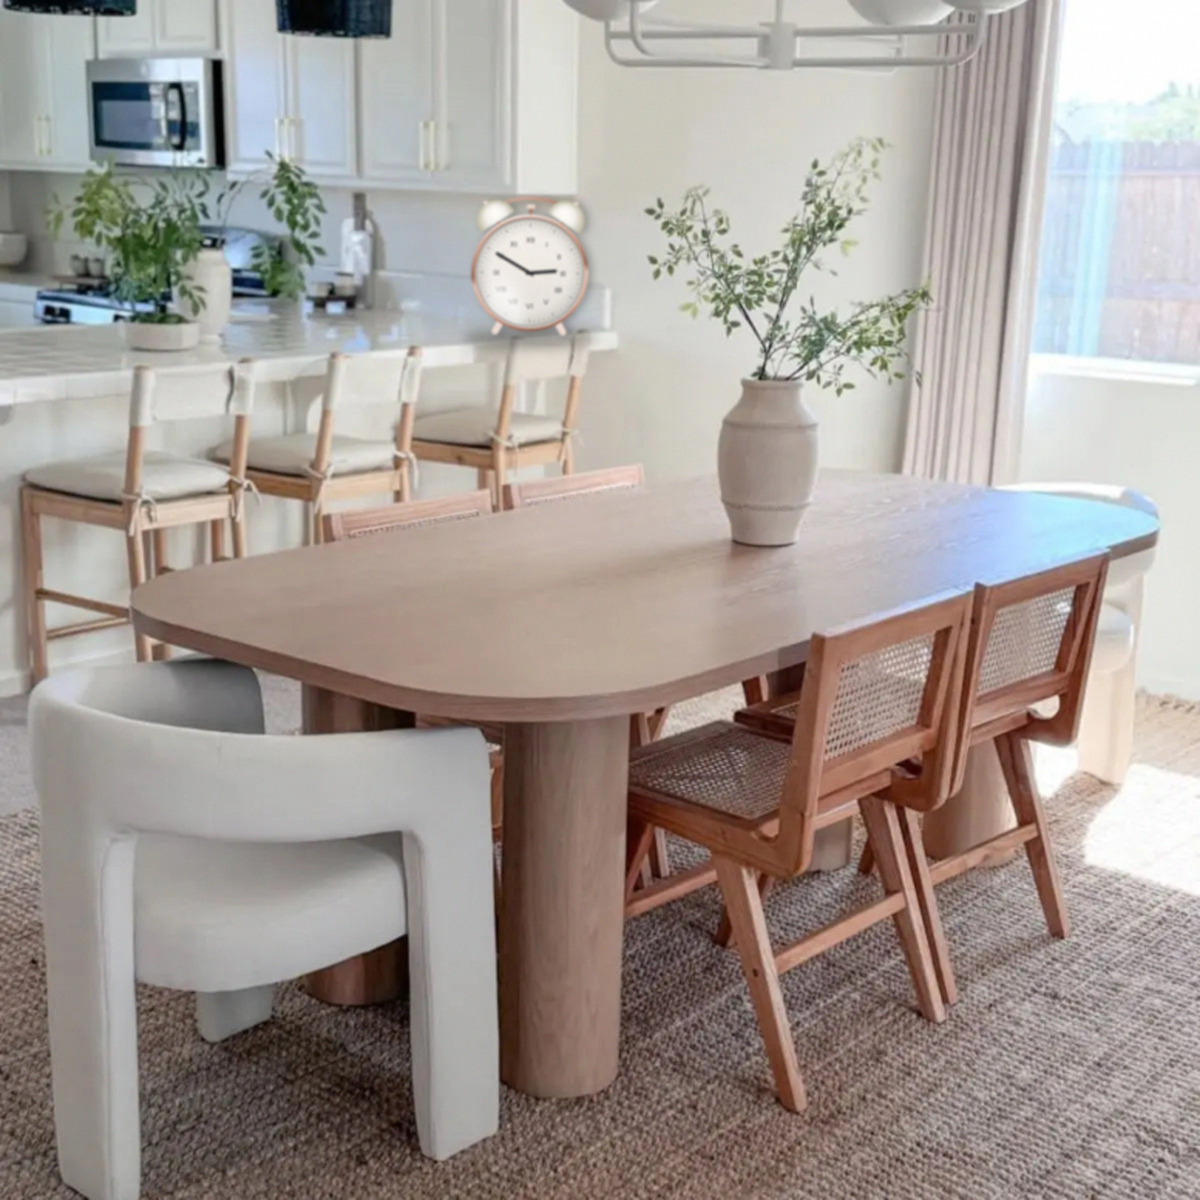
h=2 m=50
